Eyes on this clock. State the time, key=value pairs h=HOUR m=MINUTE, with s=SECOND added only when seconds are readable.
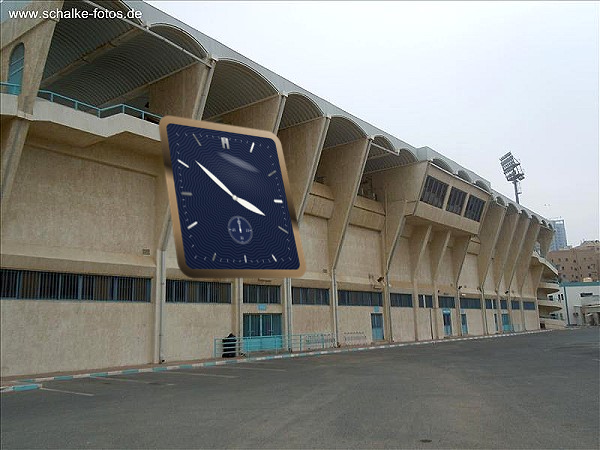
h=3 m=52
